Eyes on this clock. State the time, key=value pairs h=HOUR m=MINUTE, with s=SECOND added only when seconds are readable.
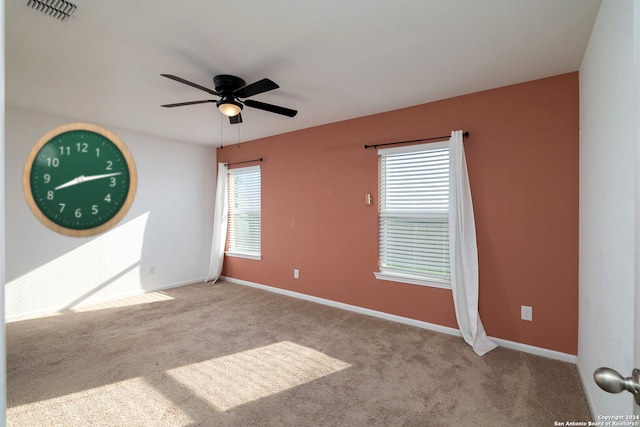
h=8 m=13
